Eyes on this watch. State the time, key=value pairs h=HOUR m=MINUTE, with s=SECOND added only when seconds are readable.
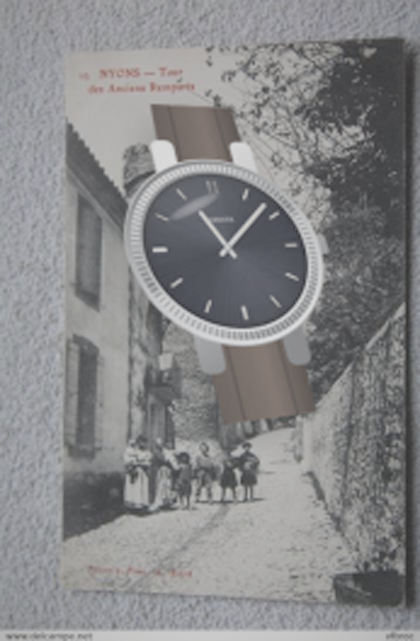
h=11 m=8
